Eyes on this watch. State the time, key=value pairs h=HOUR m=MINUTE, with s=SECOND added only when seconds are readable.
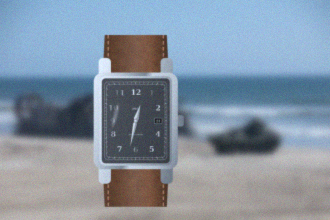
h=12 m=32
